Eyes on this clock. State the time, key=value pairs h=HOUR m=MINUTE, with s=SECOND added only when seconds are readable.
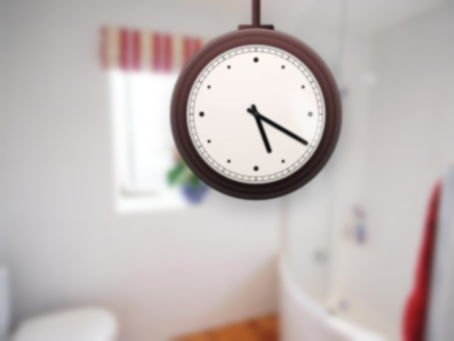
h=5 m=20
